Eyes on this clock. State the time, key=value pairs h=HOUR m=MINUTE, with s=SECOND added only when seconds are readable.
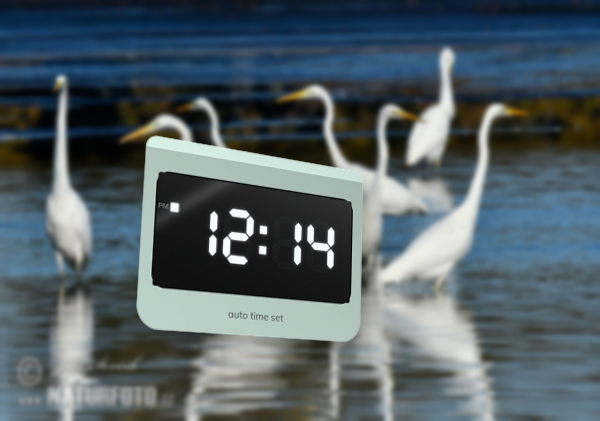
h=12 m=14
